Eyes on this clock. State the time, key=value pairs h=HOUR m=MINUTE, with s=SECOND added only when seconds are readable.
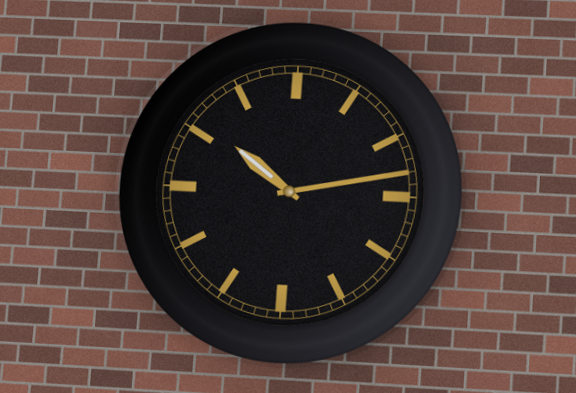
h=10 m=13
